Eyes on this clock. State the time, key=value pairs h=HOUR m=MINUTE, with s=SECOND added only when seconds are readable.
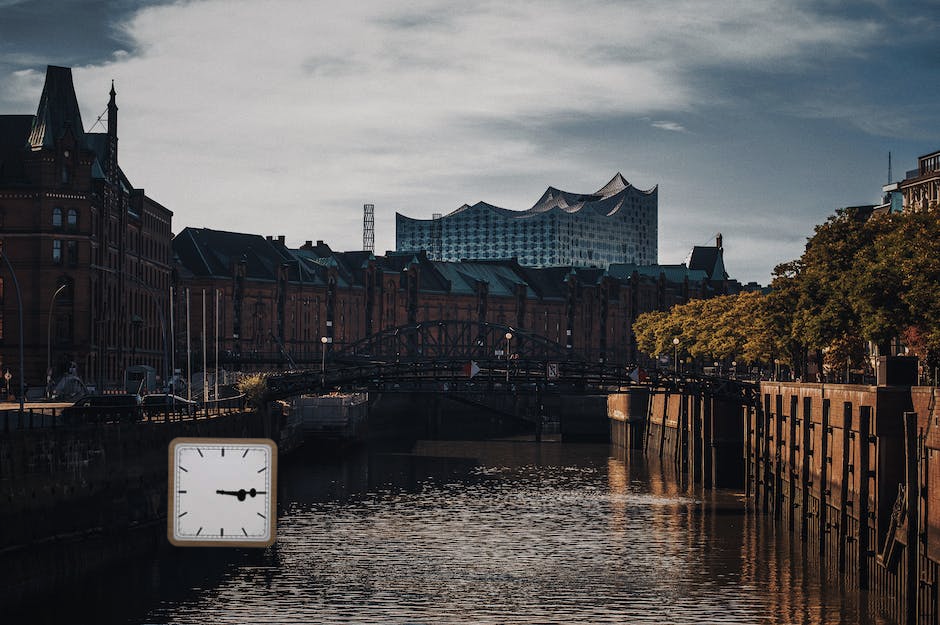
h=3 m=15
